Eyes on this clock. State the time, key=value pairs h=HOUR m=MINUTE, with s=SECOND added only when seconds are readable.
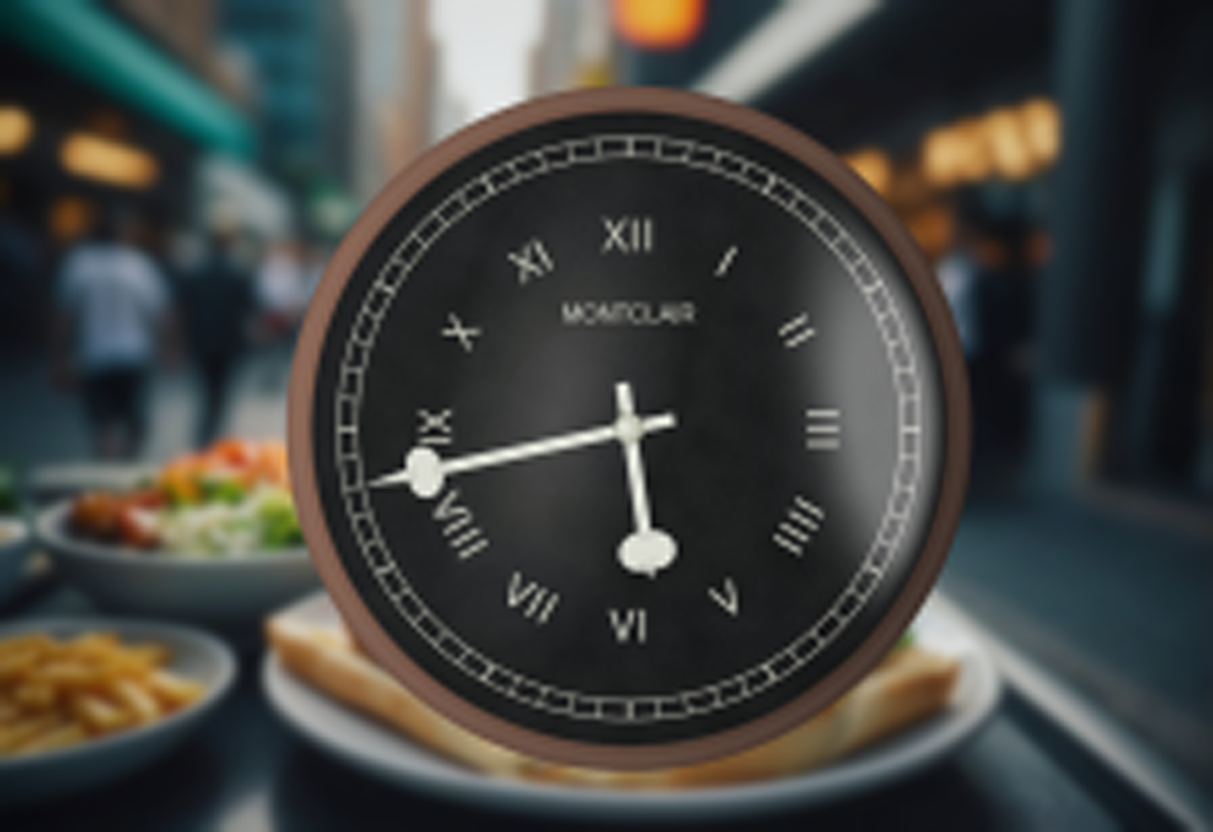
h=5 m=43
